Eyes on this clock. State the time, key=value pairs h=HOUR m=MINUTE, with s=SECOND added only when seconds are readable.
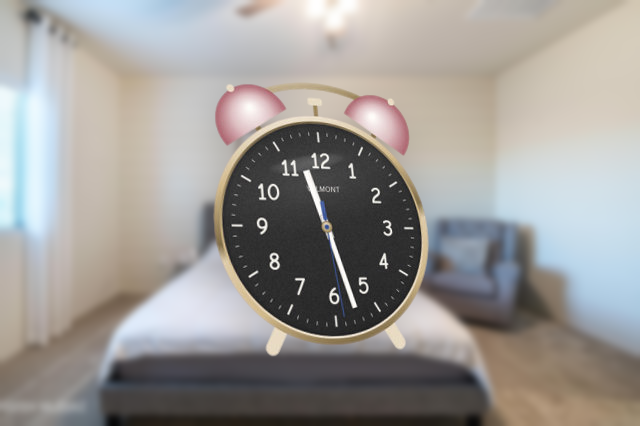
h=11 m=27 s=29
